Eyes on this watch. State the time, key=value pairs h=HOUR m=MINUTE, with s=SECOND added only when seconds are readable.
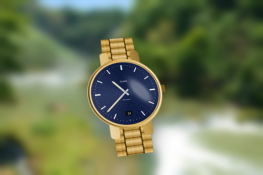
h=10 m=38
